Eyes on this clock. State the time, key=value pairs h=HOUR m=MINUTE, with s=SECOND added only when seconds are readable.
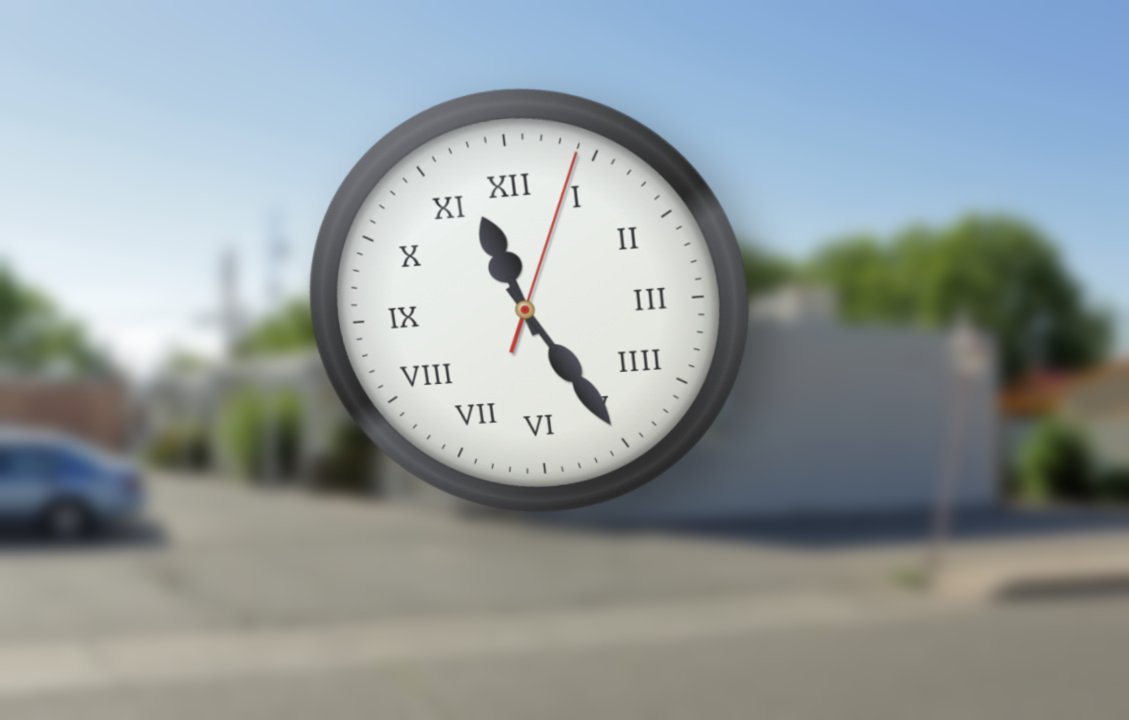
h=11 m=25 s=4
